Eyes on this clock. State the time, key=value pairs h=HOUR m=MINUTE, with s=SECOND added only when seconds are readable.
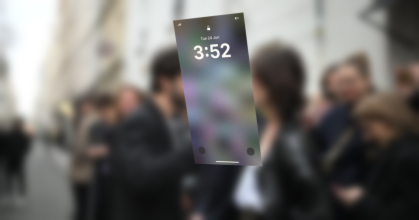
h=3 m=52
